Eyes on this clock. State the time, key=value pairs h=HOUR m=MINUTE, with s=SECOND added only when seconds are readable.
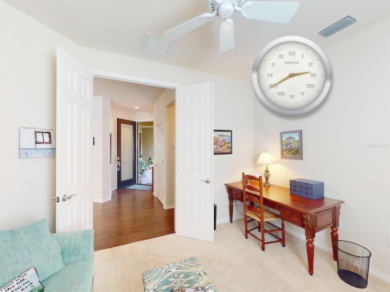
h=2 m=40
